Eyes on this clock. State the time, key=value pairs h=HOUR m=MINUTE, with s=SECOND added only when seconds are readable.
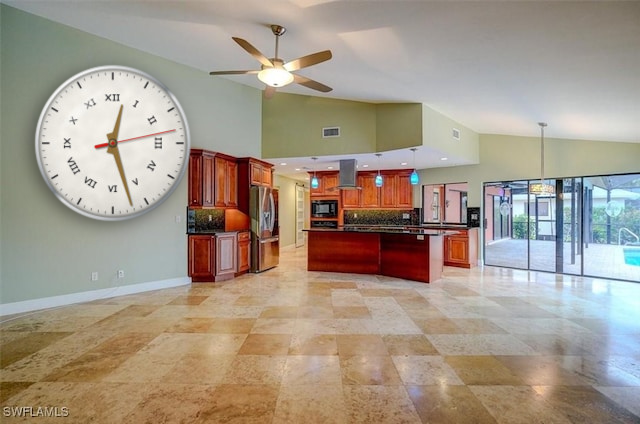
h=12 m=27 s=13
